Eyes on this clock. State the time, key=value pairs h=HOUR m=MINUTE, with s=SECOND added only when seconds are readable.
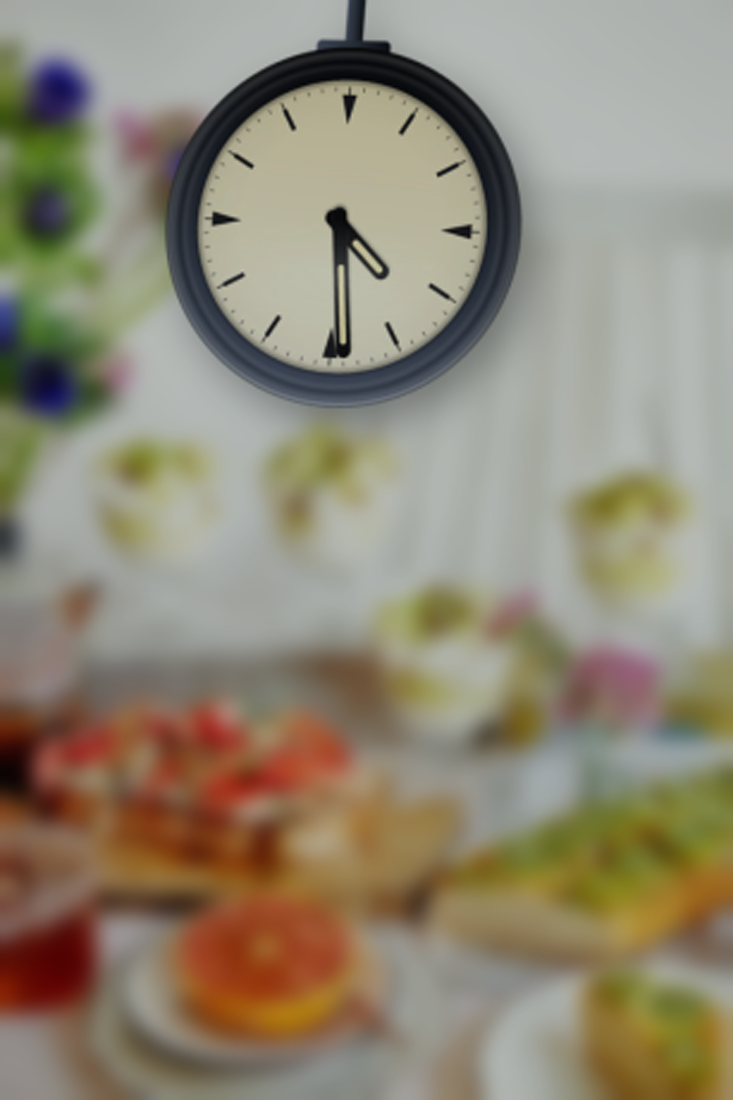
h=4 m=29
